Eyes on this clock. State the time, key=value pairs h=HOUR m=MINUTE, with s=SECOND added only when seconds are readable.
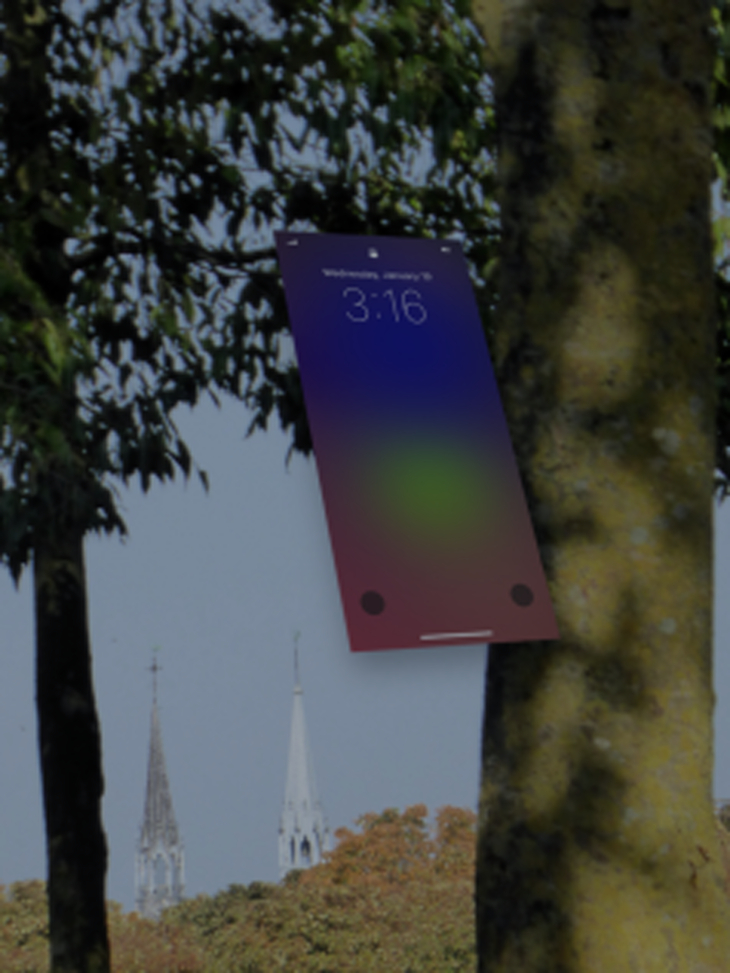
h=3 m=16
